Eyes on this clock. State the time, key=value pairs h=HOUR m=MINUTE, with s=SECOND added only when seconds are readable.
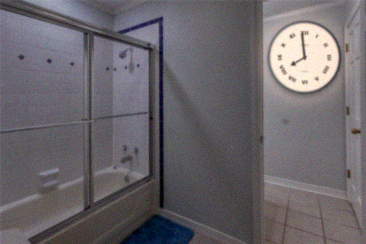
h=7 m=59
